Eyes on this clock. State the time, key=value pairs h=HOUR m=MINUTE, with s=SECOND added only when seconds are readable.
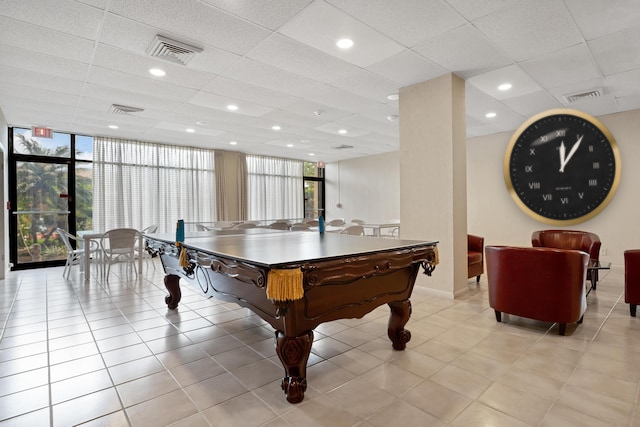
h=12 m=6
